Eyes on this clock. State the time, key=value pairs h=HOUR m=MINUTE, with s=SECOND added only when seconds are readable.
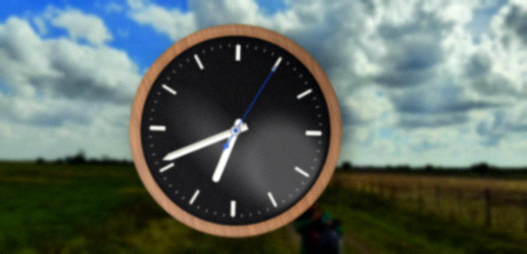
h=6 m=41 s=5
